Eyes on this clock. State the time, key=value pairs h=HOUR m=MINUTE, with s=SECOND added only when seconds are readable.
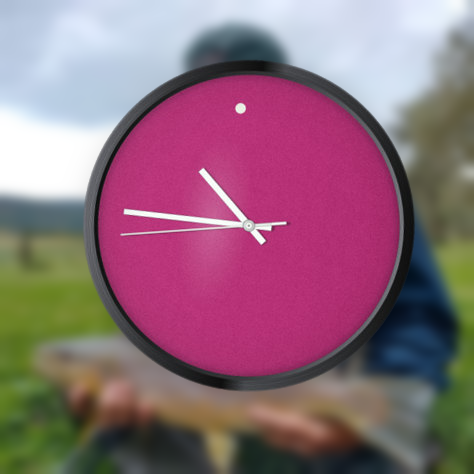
h=10 m=46 s=45
